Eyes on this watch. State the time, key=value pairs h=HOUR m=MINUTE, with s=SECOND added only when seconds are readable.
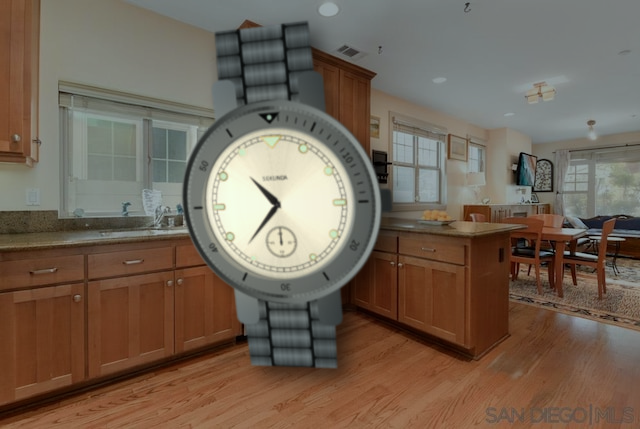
h=10 m=37
